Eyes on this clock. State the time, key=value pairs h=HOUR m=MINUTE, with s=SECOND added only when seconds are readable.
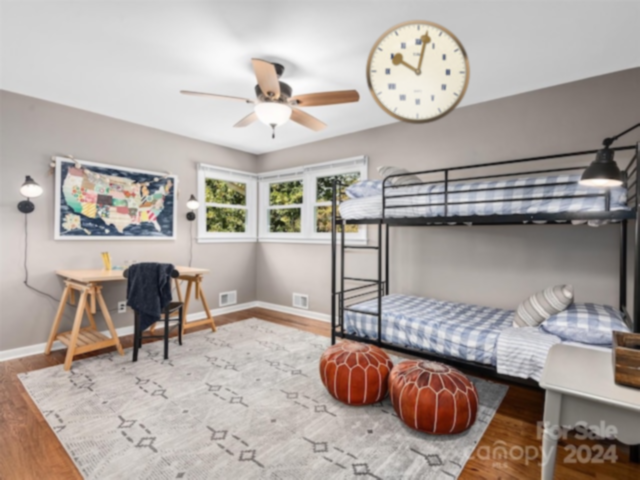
h=10 m=2
